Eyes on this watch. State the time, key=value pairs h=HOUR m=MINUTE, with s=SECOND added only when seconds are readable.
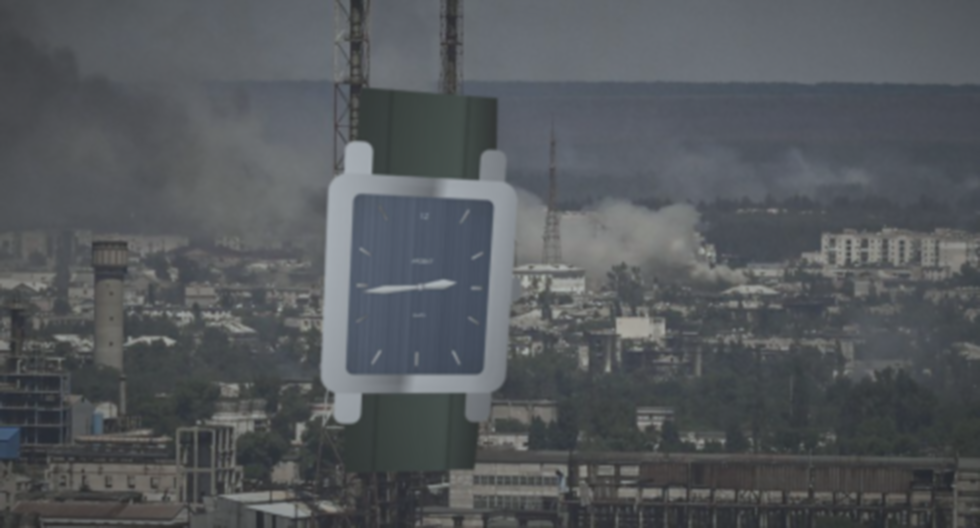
h=2 m=44
